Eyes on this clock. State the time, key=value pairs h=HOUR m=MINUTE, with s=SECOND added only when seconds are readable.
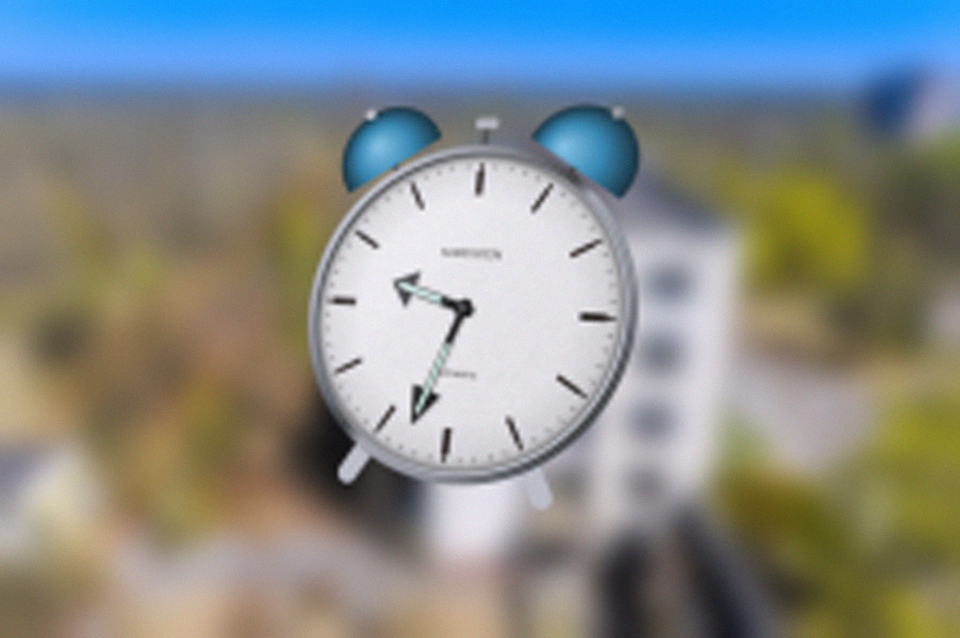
h=9 m=33
